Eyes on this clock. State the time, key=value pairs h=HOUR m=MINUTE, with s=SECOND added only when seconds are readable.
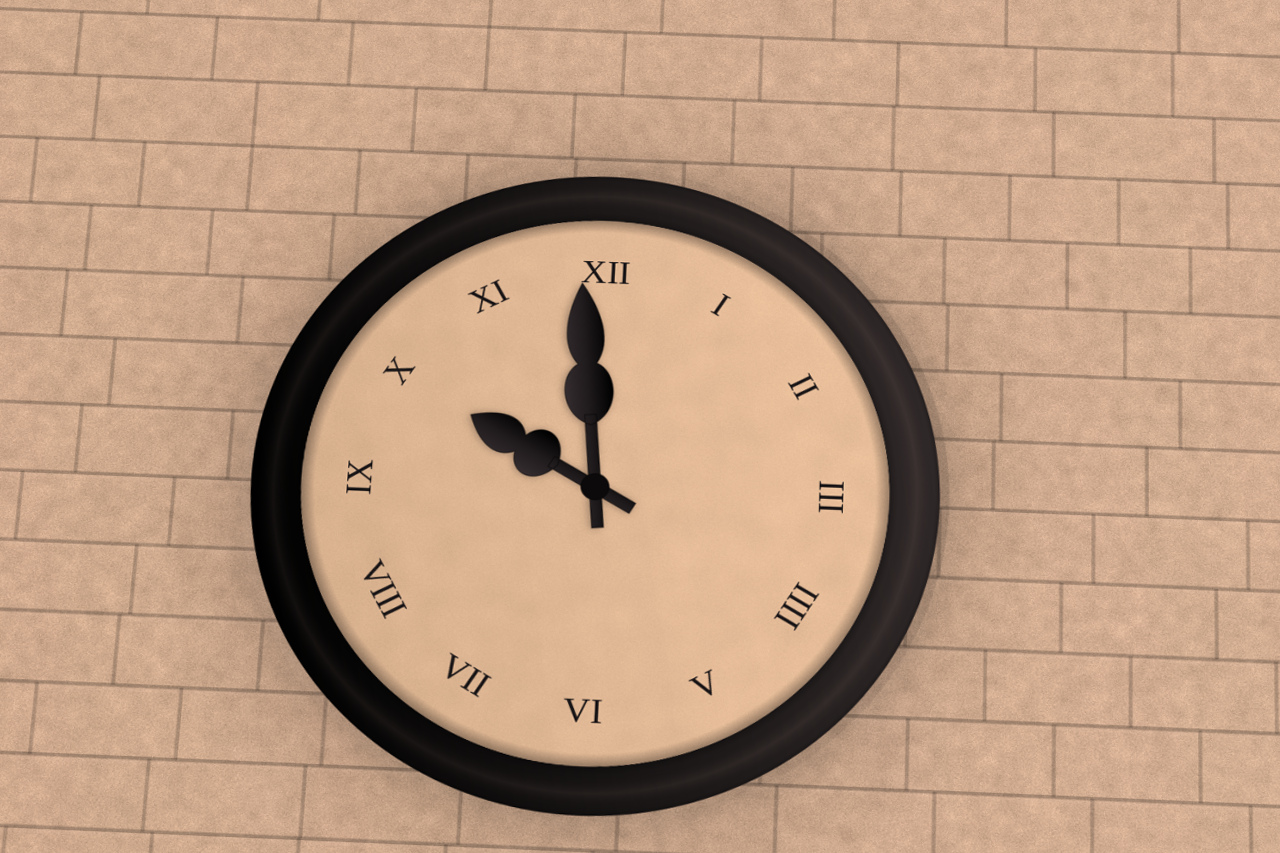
h=9 m=59
